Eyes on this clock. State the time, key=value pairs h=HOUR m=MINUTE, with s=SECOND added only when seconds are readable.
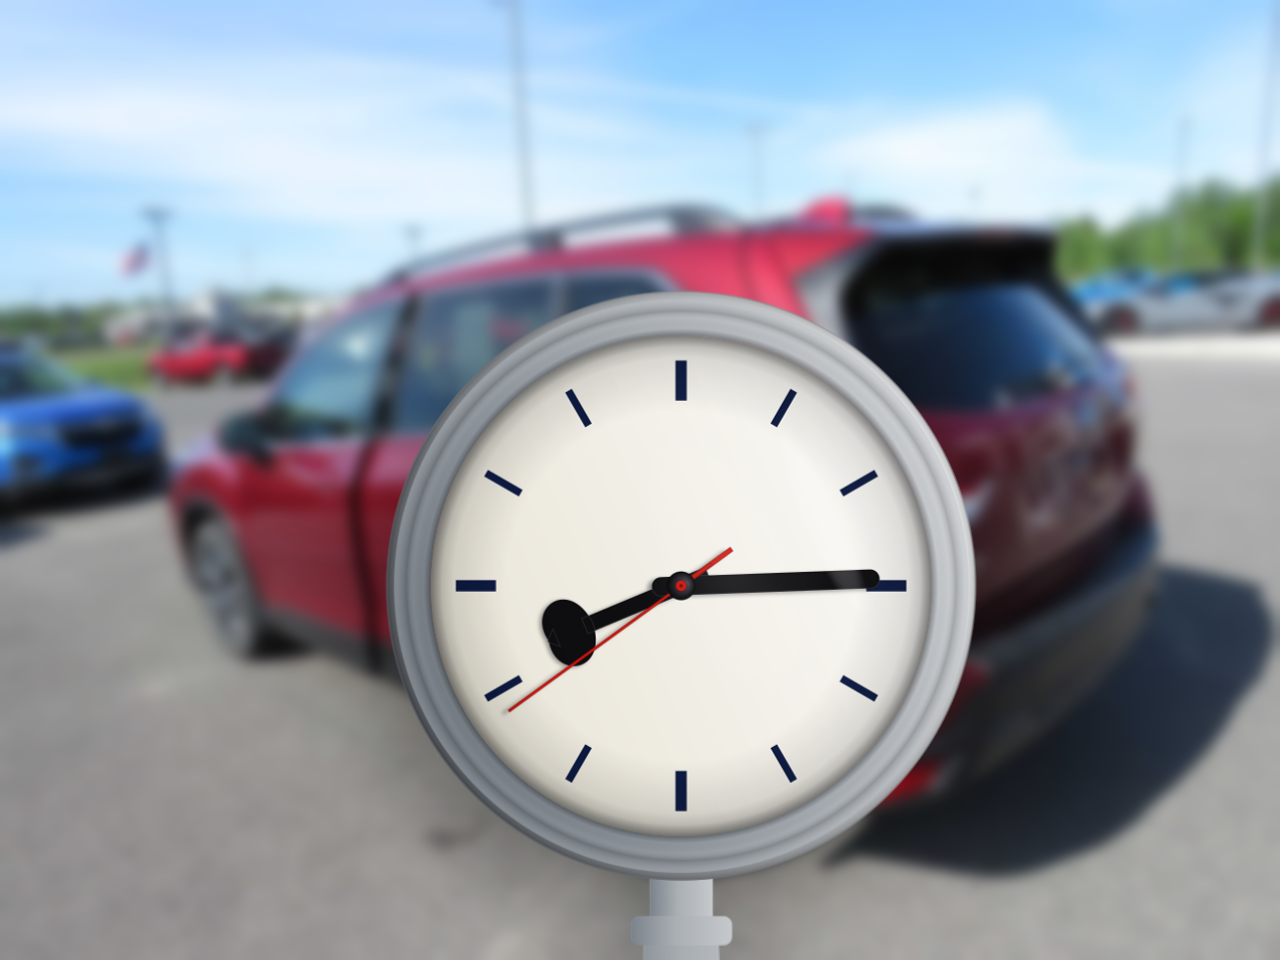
h=8 m=14 s=39
